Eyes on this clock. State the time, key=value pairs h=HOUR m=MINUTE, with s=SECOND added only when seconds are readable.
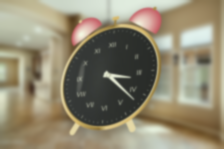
h=3 m=22
